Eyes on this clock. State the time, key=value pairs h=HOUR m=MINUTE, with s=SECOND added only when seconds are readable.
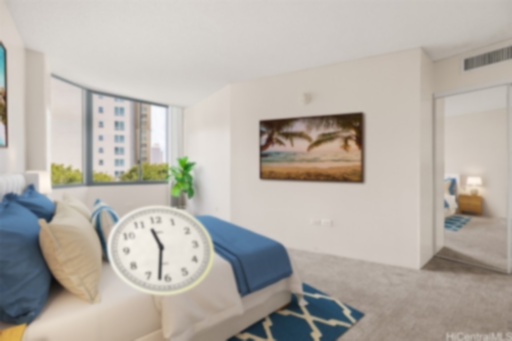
h=11 m=32
